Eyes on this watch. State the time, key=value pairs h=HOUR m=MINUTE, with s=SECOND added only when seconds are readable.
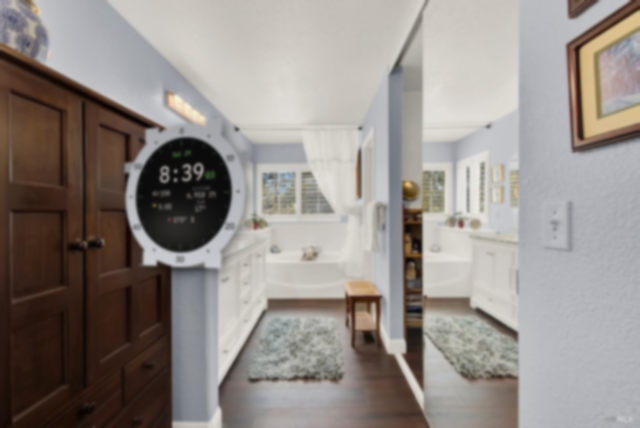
h=8 m=39
